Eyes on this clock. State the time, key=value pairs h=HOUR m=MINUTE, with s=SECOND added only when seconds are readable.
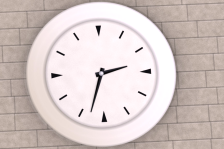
h=2 m=33
